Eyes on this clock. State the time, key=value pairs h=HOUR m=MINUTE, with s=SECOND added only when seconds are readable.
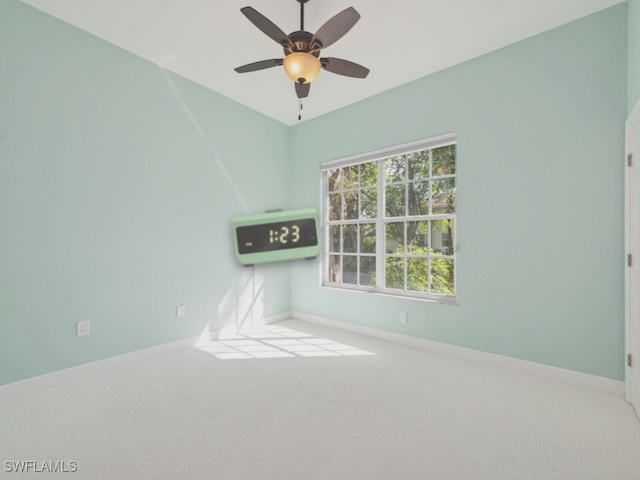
h=1 m=23
